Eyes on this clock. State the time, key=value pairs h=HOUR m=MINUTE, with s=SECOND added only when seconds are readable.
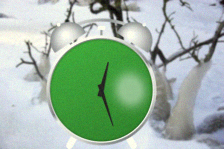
h=12 m=27
